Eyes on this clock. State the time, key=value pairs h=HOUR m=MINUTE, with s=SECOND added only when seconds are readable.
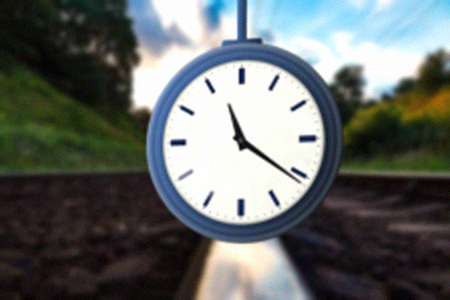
h=11 m=21
